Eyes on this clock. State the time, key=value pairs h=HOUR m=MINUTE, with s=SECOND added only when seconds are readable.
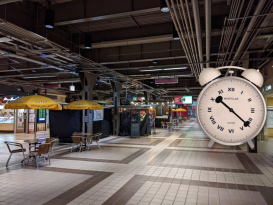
h=10 m=22
